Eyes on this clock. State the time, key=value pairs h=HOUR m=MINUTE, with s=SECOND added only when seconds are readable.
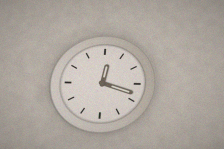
h=12 m=18
